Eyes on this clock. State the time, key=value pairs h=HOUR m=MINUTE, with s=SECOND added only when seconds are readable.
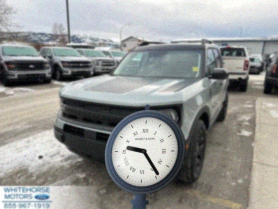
h=9 m=24
